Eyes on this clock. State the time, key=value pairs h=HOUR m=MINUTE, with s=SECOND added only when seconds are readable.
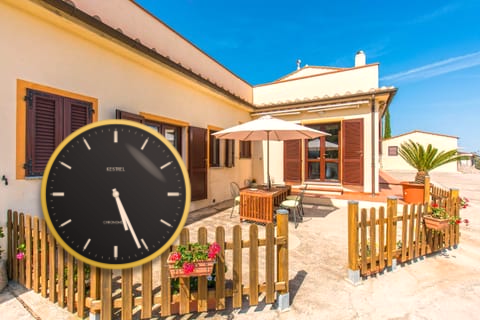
h=5 m=26
